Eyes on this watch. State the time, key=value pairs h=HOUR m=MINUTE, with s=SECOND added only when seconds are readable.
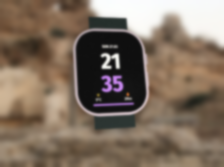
h=21 m=35
